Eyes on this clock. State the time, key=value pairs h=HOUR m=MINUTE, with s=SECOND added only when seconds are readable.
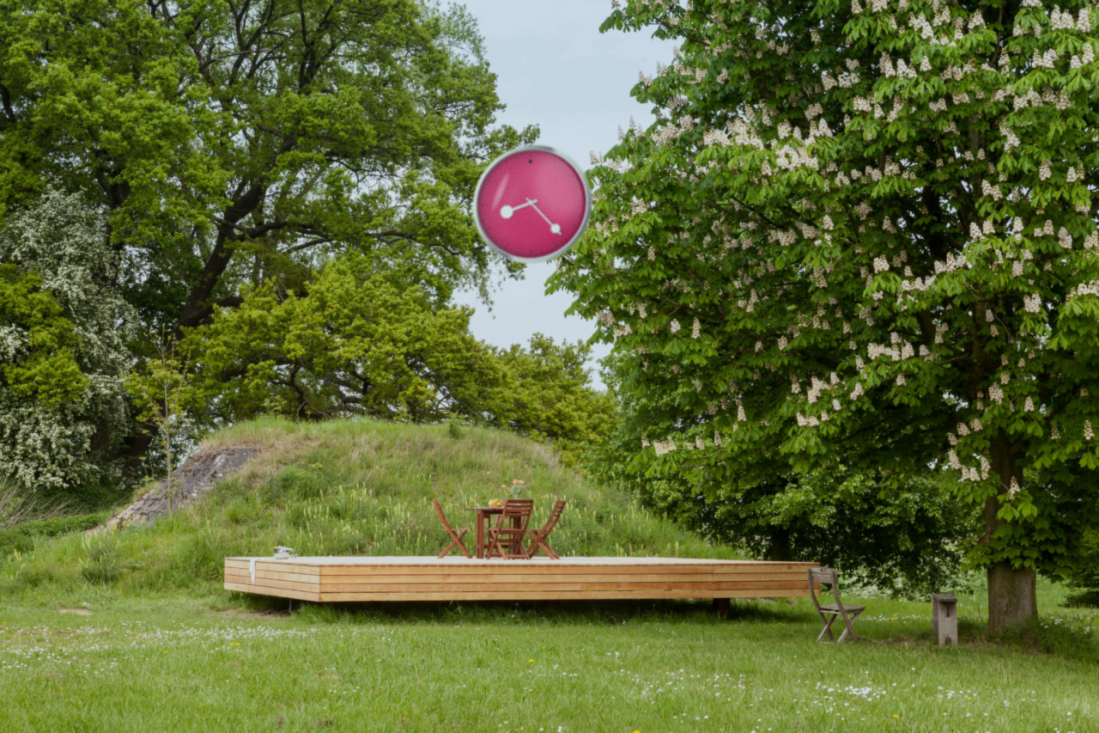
h=8 m=23
